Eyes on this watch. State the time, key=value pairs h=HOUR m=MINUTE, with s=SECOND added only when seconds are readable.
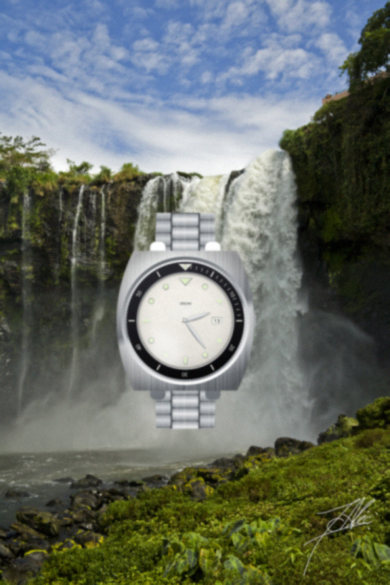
h=2 m=24
